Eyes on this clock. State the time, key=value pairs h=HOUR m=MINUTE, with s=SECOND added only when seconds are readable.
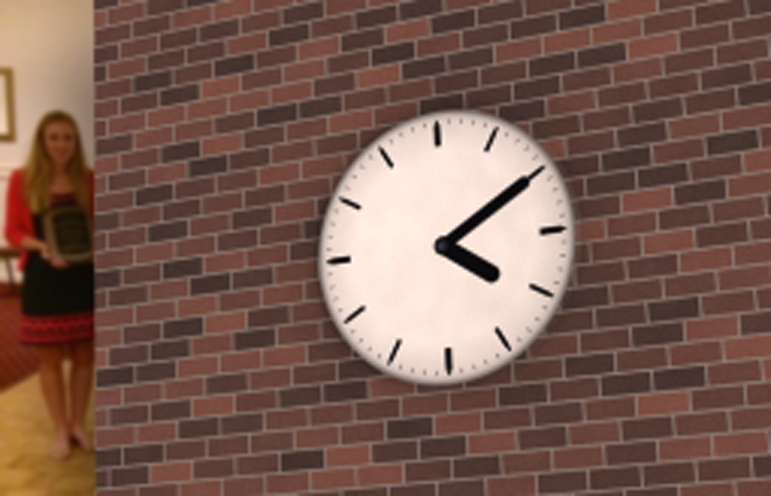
h=4 m=10
